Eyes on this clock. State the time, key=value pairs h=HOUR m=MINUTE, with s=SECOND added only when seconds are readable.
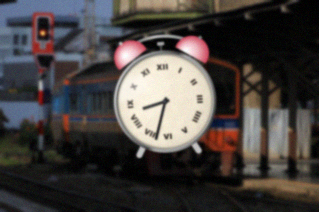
h=8 m=33
